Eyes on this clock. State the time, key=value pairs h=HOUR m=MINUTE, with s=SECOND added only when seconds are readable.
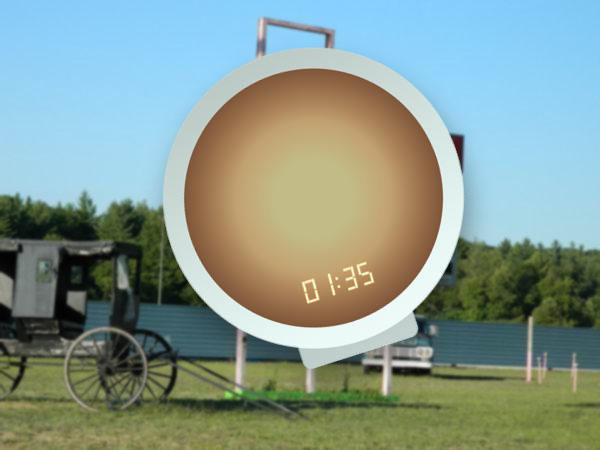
h=1 m=35
